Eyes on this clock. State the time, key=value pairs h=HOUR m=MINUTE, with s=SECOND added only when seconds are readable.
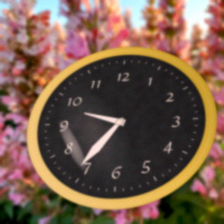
h=9 m=36
